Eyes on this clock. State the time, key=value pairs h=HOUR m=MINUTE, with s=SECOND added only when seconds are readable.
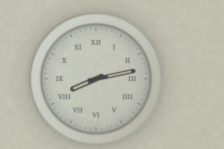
h=8 m=13
